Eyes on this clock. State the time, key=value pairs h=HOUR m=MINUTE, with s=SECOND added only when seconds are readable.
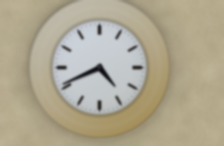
h=4 m=41
